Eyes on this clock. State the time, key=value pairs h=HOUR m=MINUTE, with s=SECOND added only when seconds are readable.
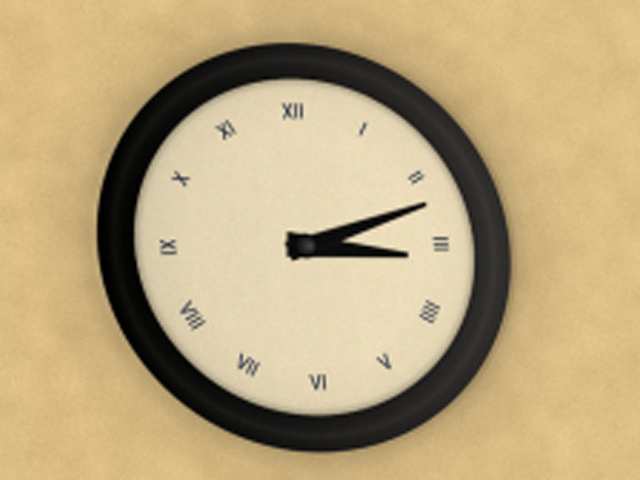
h=3 m=12
